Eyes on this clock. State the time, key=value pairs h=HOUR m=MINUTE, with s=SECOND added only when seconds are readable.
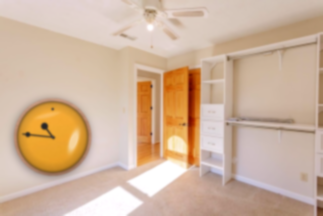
h=10 m=46
